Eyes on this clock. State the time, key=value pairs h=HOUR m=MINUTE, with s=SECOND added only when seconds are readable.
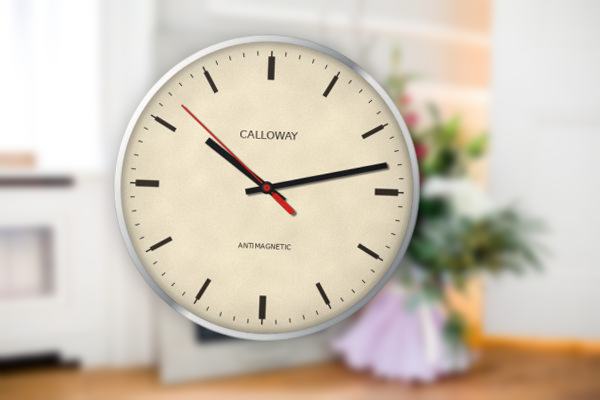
h=10 m=12 s=52
